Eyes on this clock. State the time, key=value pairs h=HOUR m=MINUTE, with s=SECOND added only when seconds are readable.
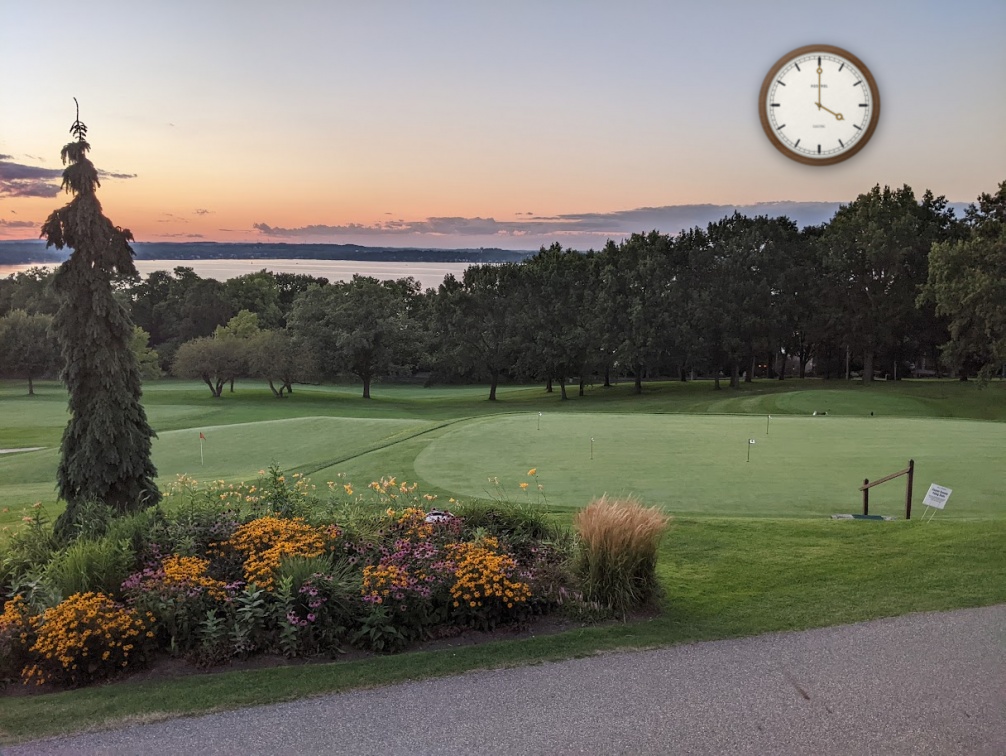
h=4 m=0
